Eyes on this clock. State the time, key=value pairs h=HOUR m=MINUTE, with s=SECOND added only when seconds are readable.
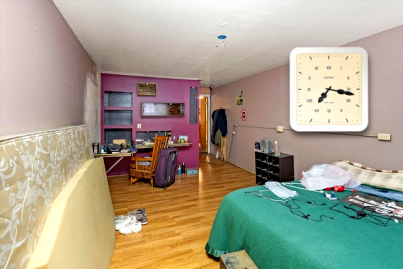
h=7 m=17
